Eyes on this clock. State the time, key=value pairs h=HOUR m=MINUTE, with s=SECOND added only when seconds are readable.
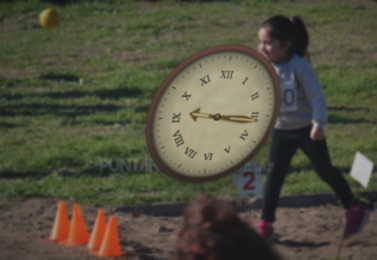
h=9 m=16
